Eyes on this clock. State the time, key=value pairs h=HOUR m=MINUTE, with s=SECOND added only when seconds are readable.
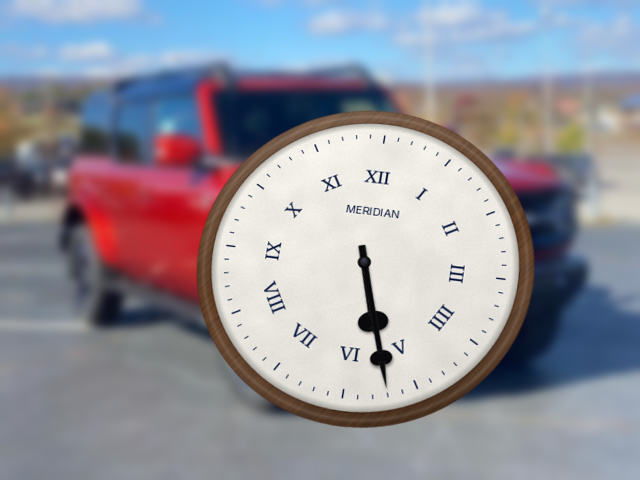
h=5 m=27
